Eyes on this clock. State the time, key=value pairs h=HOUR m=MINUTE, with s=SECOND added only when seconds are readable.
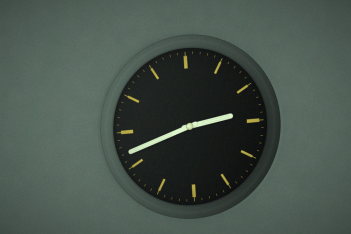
h=2 m=42
